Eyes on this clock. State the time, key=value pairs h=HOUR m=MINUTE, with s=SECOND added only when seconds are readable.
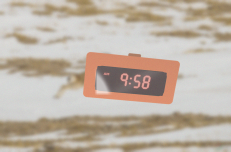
h=9 m=58
